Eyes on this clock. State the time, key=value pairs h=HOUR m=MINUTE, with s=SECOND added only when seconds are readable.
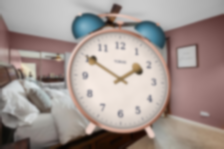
h=1 m=50
